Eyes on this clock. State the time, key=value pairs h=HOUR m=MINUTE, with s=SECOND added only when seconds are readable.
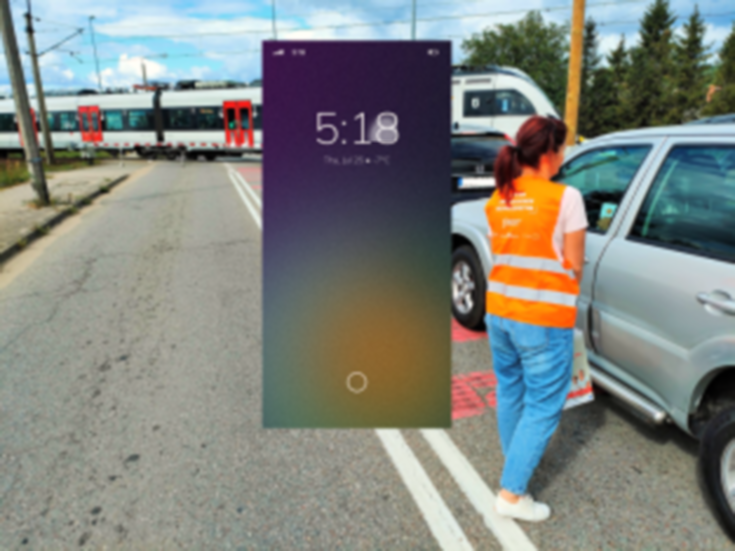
h=5 m=18
